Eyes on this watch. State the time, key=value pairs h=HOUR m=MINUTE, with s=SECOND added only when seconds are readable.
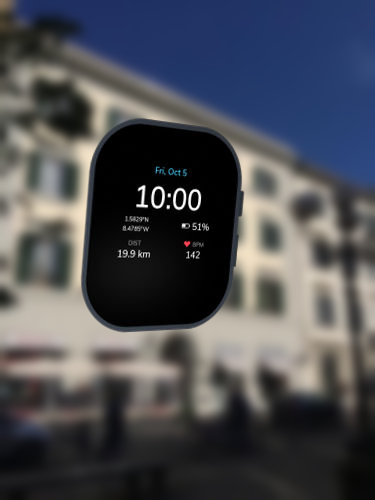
h=10 m=0
